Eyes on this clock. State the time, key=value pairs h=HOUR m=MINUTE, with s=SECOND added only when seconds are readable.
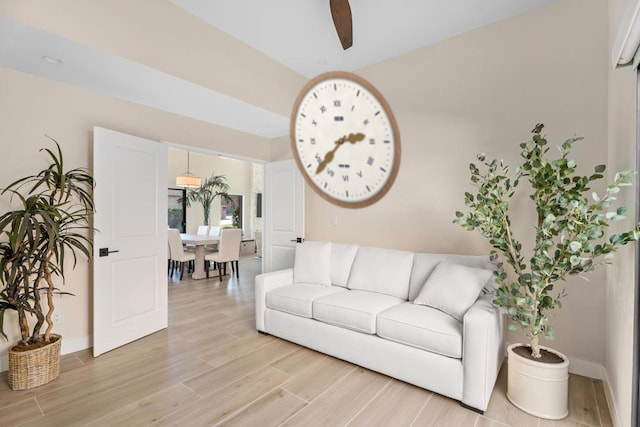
h=2 m=38
